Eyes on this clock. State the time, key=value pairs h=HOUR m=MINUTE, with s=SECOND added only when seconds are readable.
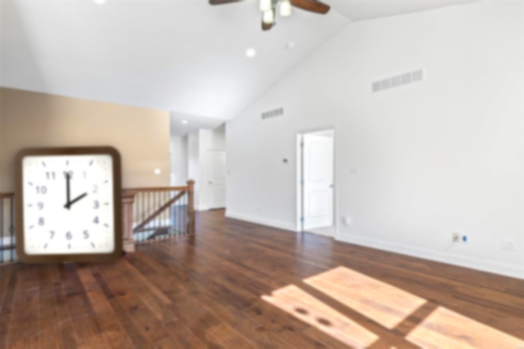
h=2 m=0
